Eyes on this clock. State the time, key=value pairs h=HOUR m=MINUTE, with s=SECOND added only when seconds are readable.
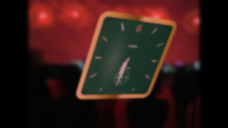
h=6 m=31
